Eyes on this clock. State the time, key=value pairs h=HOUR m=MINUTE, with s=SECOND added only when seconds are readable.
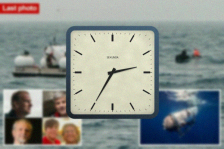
h=2 m=35
